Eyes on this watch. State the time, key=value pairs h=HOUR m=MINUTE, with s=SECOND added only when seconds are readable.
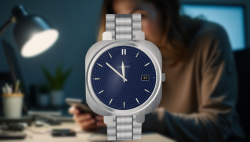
h=11 m=52
